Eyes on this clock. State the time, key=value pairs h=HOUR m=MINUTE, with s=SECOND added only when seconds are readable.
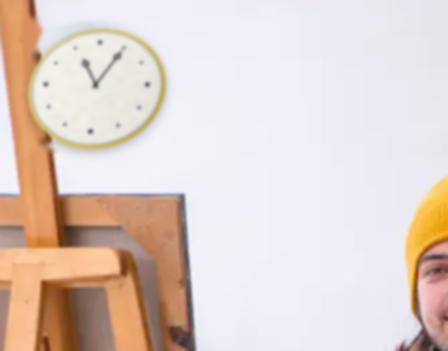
h=11 m=5
